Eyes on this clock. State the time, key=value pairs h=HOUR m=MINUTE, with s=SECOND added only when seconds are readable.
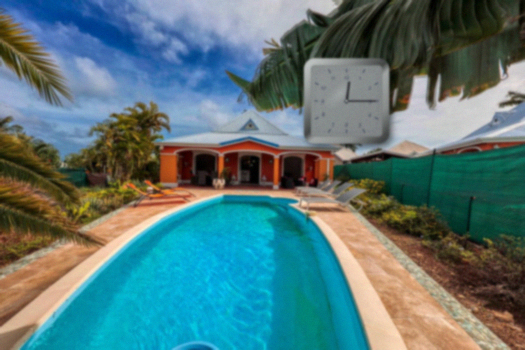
h=12 m=15
